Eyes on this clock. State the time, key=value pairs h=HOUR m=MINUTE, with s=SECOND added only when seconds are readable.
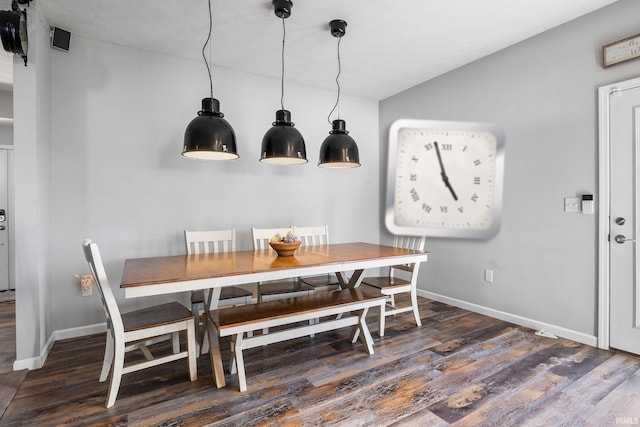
h=4 m=57
